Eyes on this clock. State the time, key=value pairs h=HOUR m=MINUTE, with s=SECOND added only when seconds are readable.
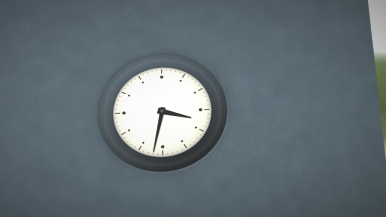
h=3 m=32
